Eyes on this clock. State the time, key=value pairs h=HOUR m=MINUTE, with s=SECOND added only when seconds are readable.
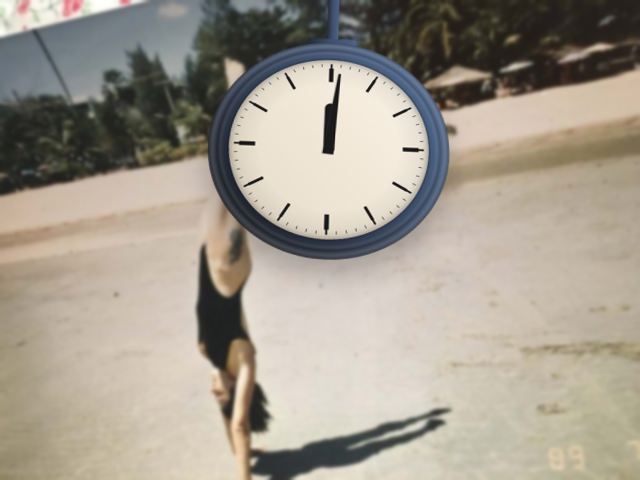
h=12 m=1
